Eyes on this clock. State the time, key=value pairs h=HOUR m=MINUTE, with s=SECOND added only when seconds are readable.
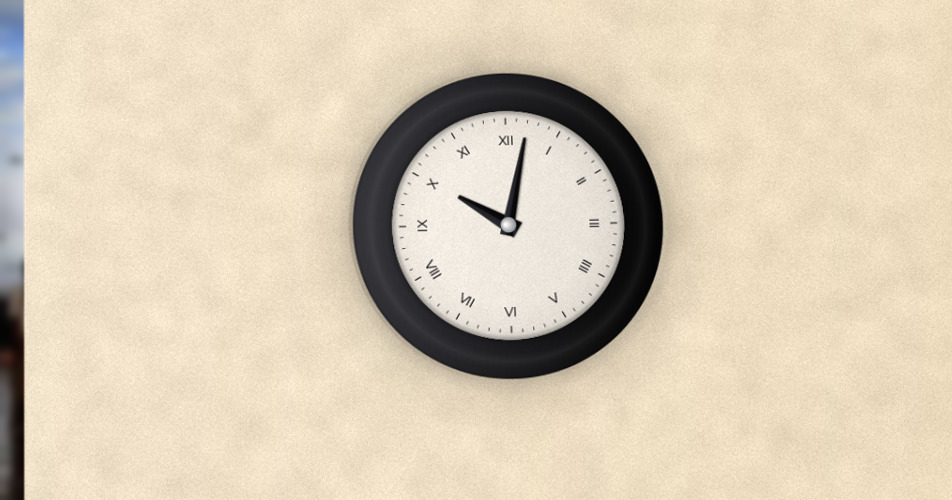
h=10 m=2
